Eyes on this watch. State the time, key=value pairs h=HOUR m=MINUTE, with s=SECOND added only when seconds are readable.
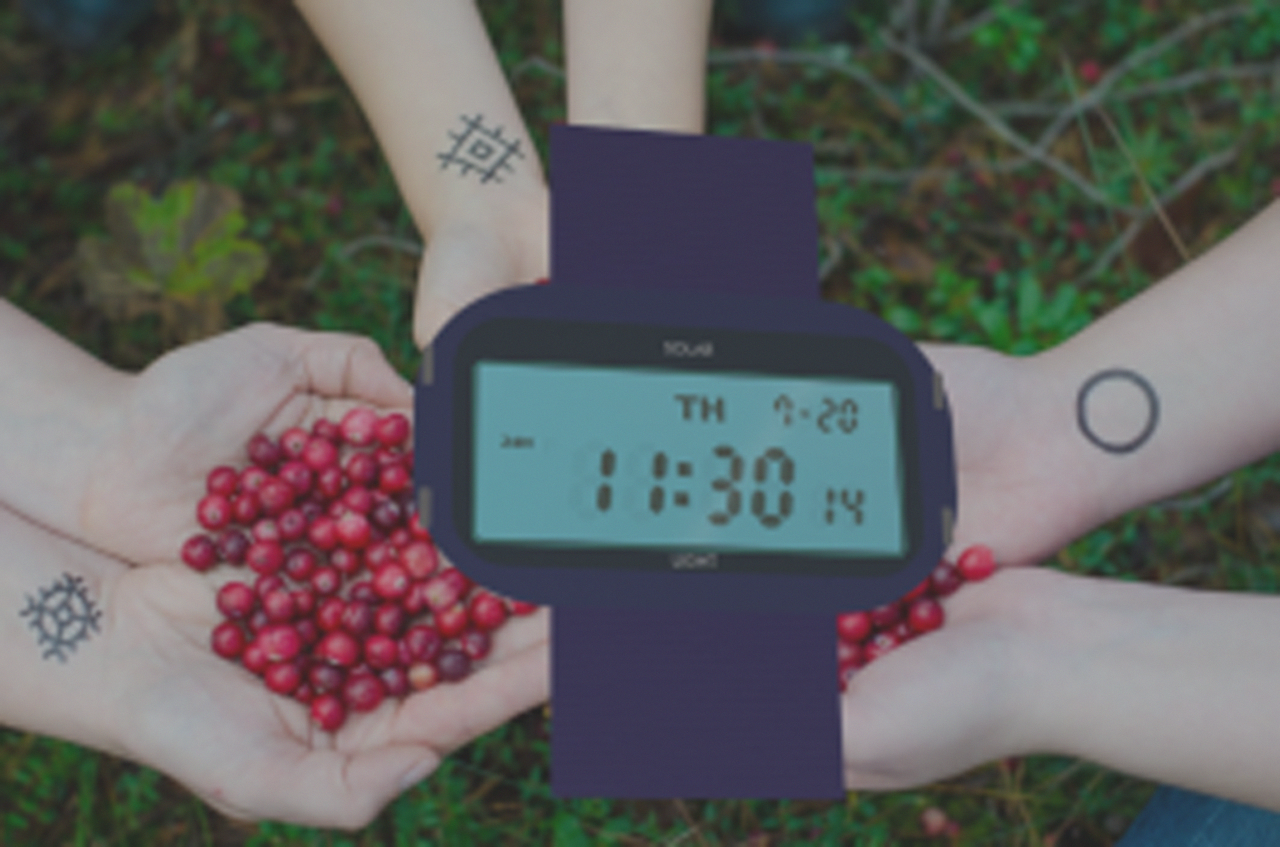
h=11 m=30 s=14
